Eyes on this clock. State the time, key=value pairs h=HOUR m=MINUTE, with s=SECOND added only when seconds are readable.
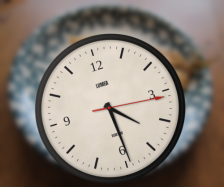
h=4 m=29 s=16
